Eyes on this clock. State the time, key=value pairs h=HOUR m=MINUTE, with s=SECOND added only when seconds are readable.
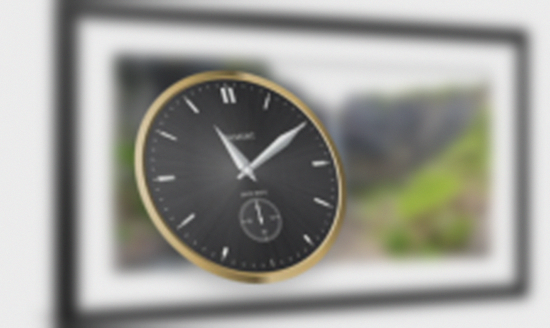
h=11 m=10
